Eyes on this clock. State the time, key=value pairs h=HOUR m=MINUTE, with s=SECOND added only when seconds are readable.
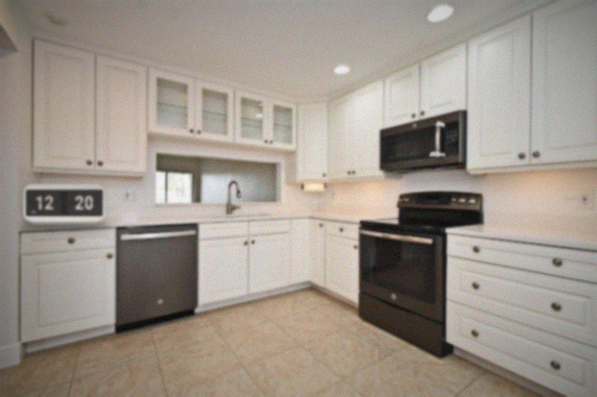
h=12 m=20
